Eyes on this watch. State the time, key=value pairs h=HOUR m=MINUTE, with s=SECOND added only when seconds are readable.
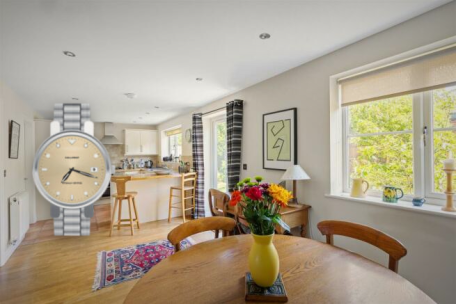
h=7 m=18
